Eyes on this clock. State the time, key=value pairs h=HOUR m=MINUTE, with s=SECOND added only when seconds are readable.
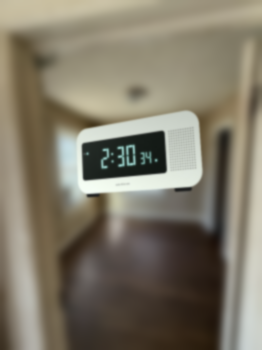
h=2 m=30 s=34
